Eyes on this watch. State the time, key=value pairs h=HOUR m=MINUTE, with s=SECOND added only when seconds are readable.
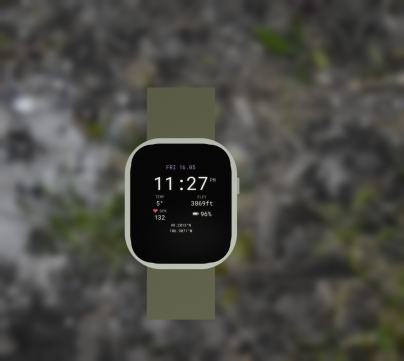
h=11 m=27
